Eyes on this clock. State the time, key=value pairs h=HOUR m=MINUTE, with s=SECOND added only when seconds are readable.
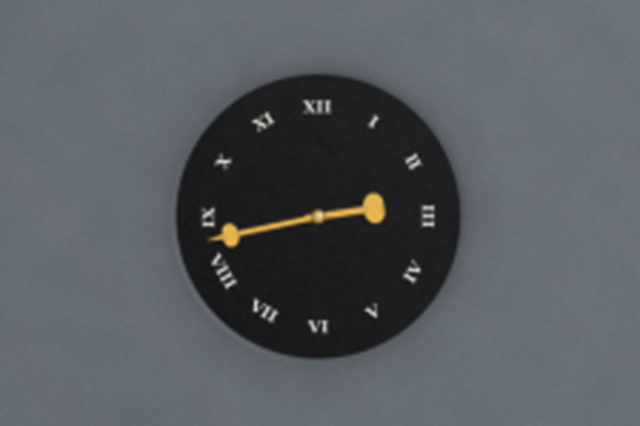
h=2 m=43
